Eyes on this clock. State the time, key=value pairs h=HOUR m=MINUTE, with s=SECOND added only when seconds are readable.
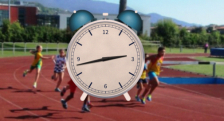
h=2 m=43
